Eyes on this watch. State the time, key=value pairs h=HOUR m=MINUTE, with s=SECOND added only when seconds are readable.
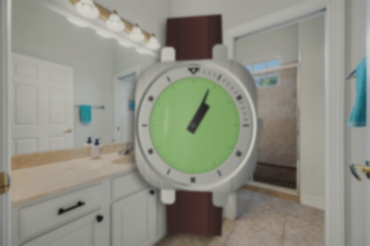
h=1 m=4
